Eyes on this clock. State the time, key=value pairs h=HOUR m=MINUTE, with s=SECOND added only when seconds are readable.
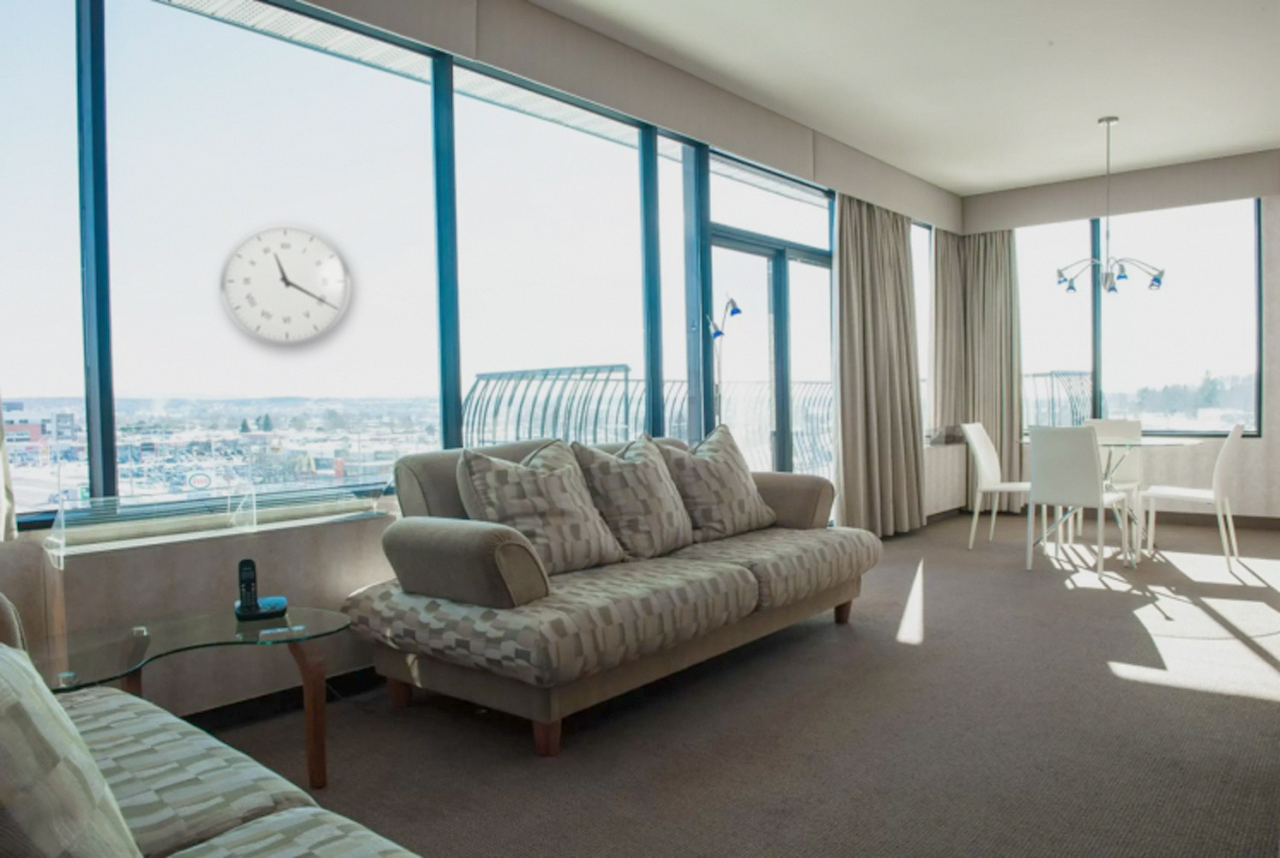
h=11 m=20
